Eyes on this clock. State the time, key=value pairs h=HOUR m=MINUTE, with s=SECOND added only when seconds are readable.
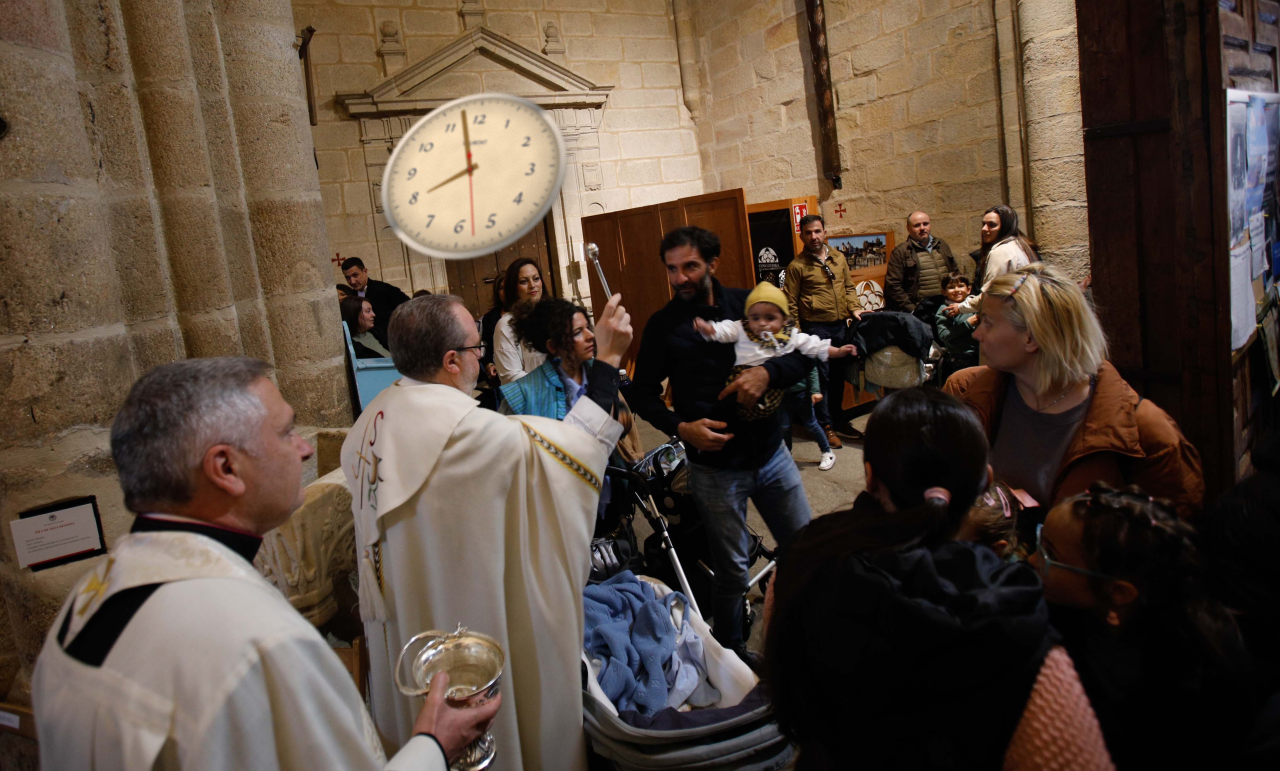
h=7 m=57 s=28
